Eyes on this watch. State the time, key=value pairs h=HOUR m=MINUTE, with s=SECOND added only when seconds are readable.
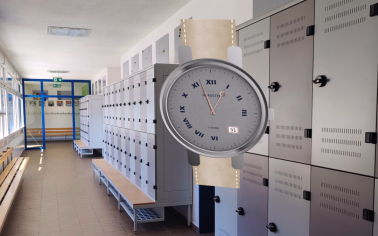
h=12 m=57
